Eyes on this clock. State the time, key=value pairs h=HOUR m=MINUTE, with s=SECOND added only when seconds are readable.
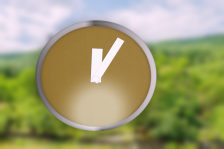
h=12 m=5
